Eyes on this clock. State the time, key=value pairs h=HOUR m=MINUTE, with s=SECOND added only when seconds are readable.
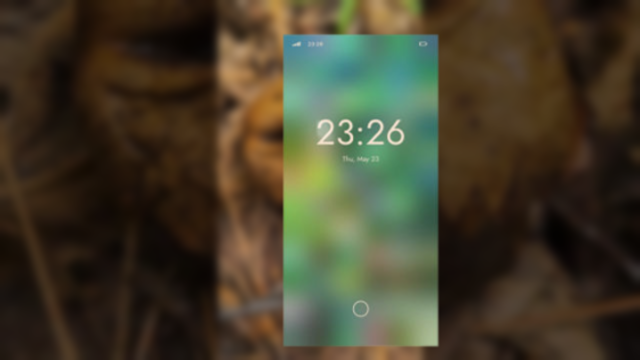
h=23 m=26
